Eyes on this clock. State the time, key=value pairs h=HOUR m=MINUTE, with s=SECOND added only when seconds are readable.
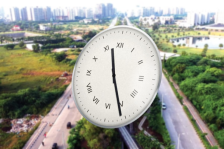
h=11 m=26
